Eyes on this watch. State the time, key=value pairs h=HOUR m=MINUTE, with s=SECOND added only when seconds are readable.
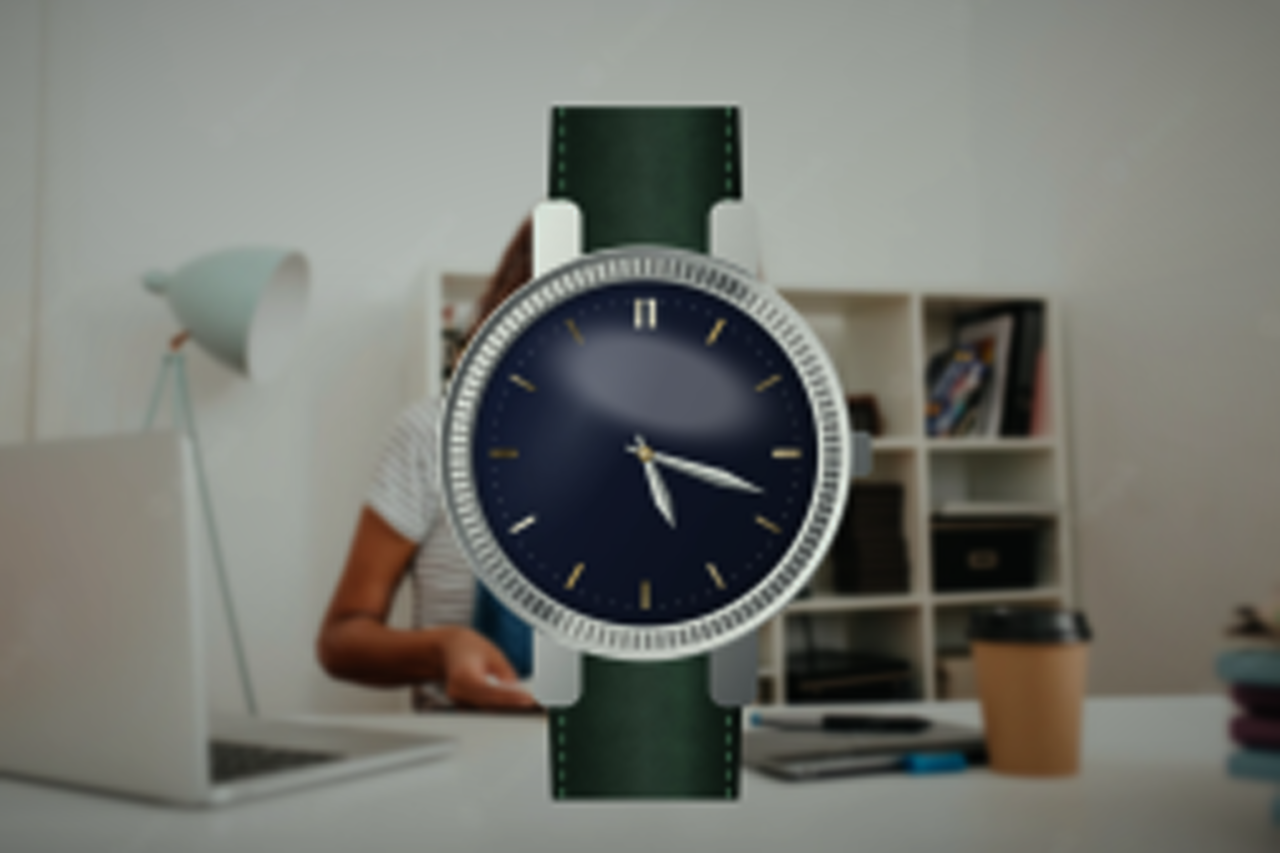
h=5 m=18
